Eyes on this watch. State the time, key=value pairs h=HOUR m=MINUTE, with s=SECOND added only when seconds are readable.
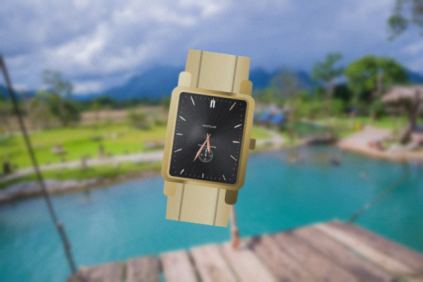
h=5 m=34
